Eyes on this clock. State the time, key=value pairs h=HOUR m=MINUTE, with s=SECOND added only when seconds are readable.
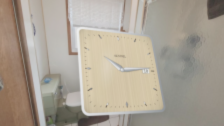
h=10 m=14
